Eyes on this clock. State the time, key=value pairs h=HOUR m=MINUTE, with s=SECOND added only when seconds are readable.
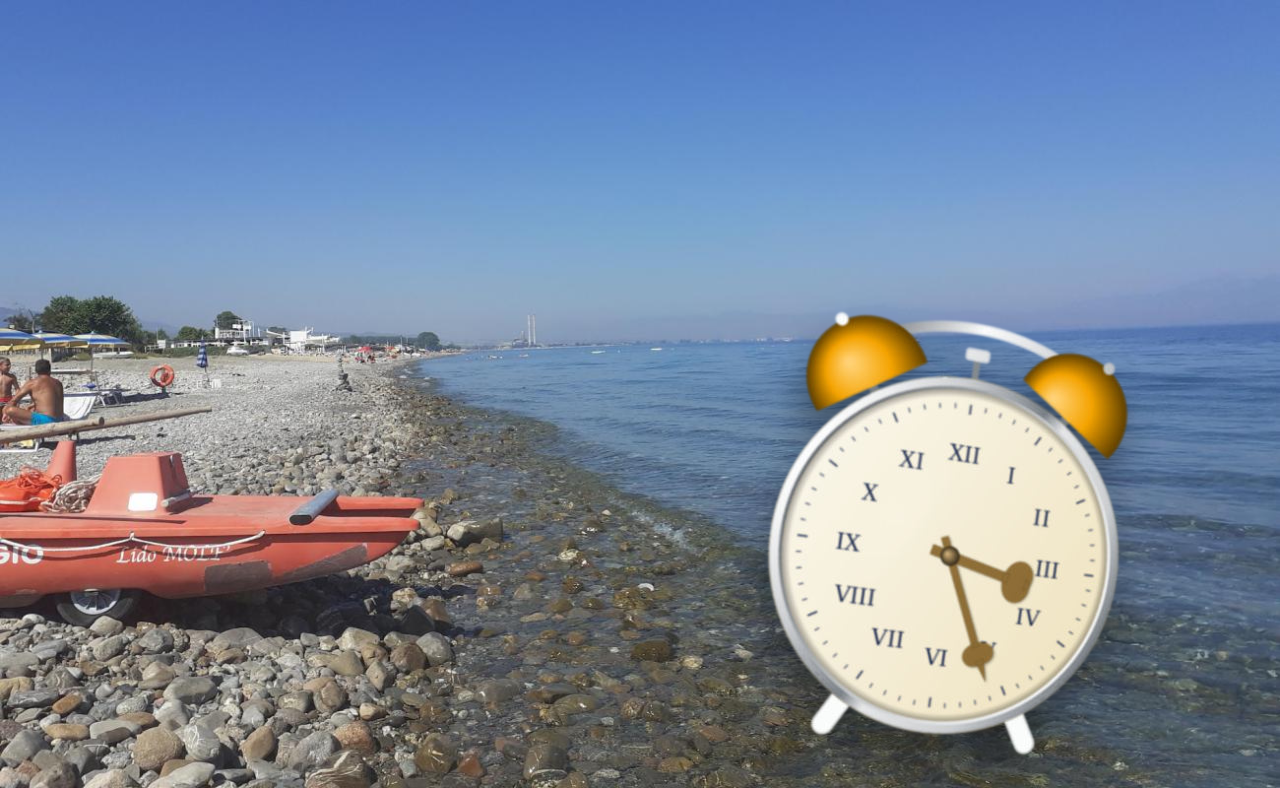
h=3 m=26
